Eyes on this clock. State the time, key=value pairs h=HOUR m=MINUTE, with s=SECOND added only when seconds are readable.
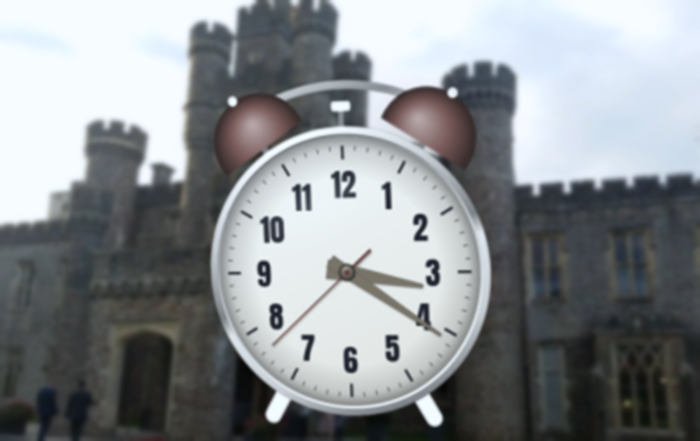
h=3 m=20 s=38
